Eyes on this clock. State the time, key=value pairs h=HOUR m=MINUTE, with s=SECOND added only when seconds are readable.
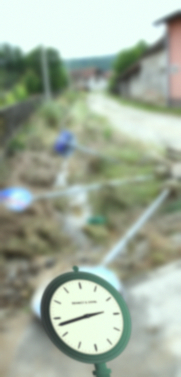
h=2 m=43
